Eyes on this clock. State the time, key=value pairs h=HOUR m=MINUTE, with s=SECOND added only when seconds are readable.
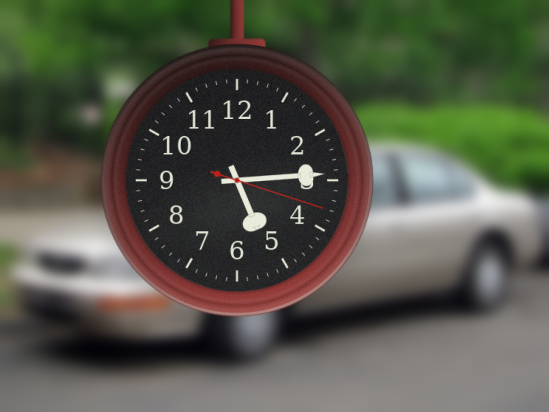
h=5 m=14 s=18
